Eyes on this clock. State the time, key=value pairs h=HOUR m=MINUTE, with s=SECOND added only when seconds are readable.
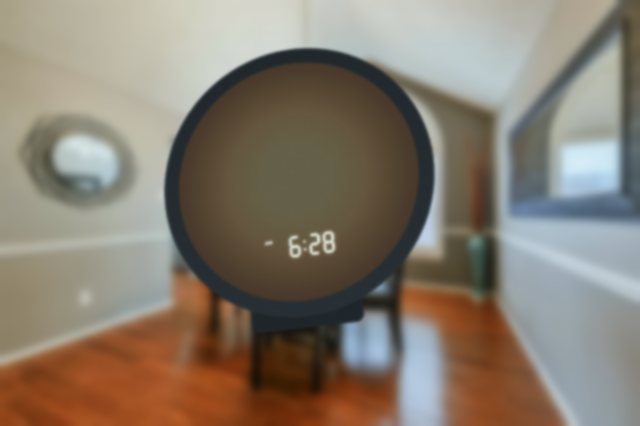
h=6 m=28
